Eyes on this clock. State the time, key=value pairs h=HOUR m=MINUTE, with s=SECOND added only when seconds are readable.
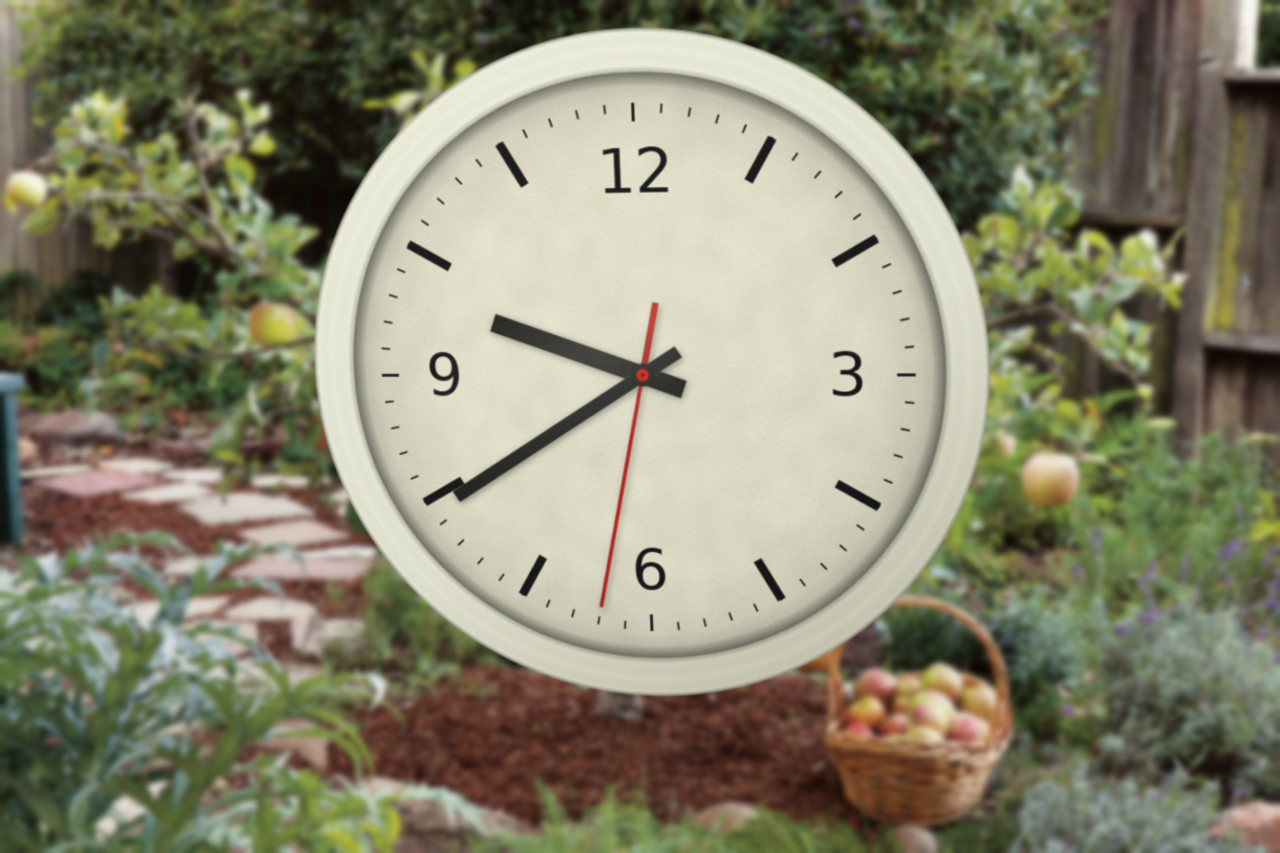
h=9 m=39 s=32
